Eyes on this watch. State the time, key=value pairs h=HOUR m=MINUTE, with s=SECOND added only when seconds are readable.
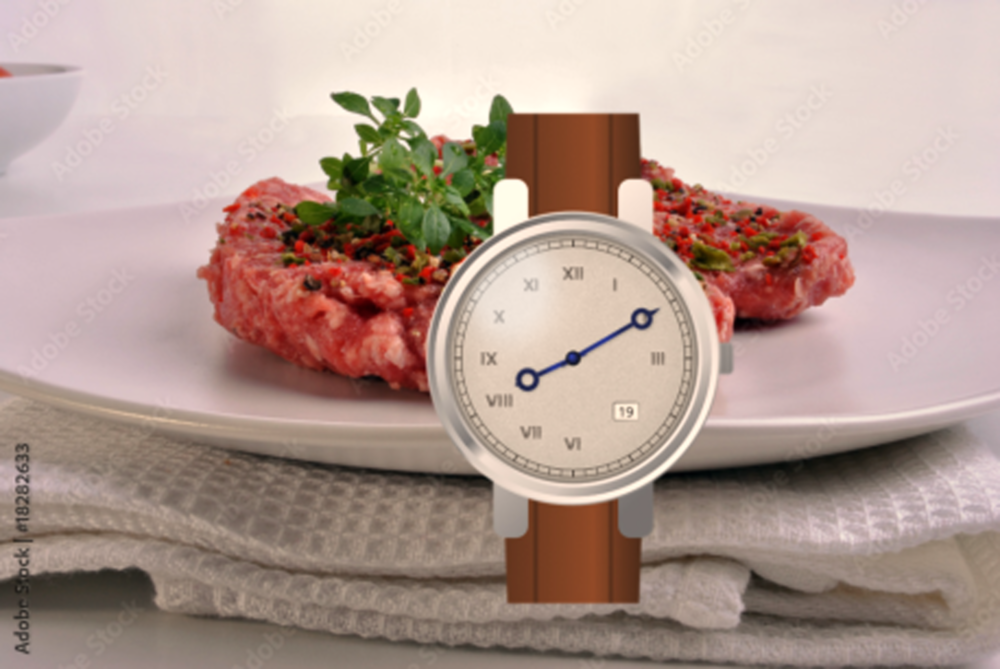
h=8 m=10
